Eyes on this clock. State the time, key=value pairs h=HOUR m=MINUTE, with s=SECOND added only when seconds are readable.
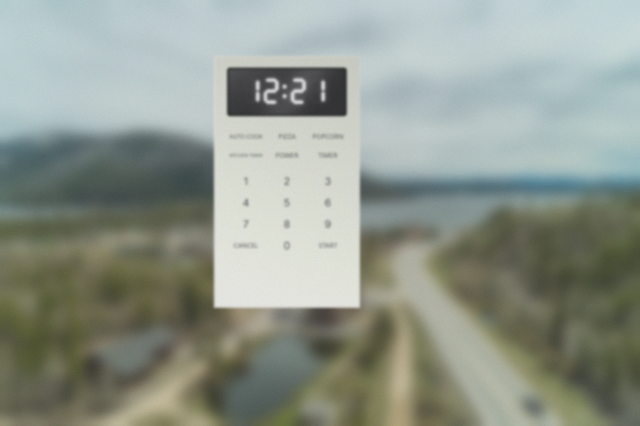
h=12 m=21
